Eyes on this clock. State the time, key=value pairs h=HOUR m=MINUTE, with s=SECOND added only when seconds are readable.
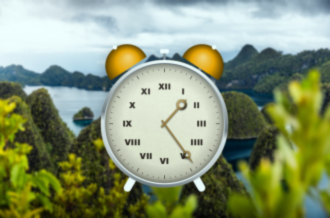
h=1 m=24
